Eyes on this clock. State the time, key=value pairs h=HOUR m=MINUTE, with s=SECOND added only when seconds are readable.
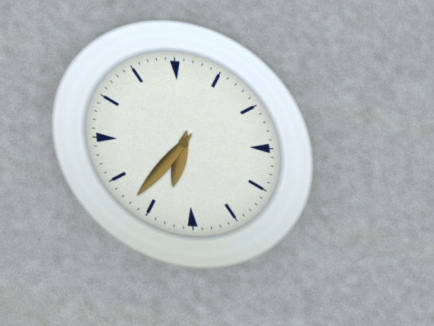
h=6 m=37
